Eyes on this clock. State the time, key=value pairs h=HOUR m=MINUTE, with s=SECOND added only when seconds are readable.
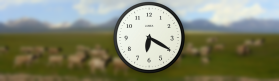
h=6 m=20
